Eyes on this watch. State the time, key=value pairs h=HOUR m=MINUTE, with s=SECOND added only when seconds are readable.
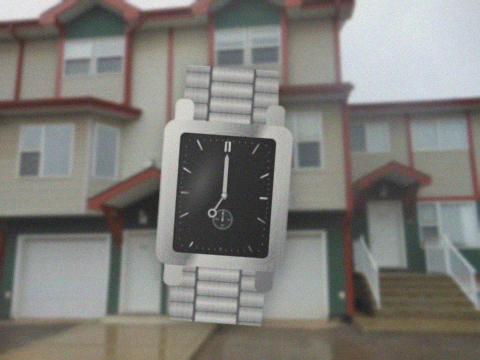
h=7 m=0
